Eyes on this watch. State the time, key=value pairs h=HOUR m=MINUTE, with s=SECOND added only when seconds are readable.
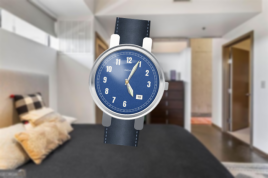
h=5 m=4
